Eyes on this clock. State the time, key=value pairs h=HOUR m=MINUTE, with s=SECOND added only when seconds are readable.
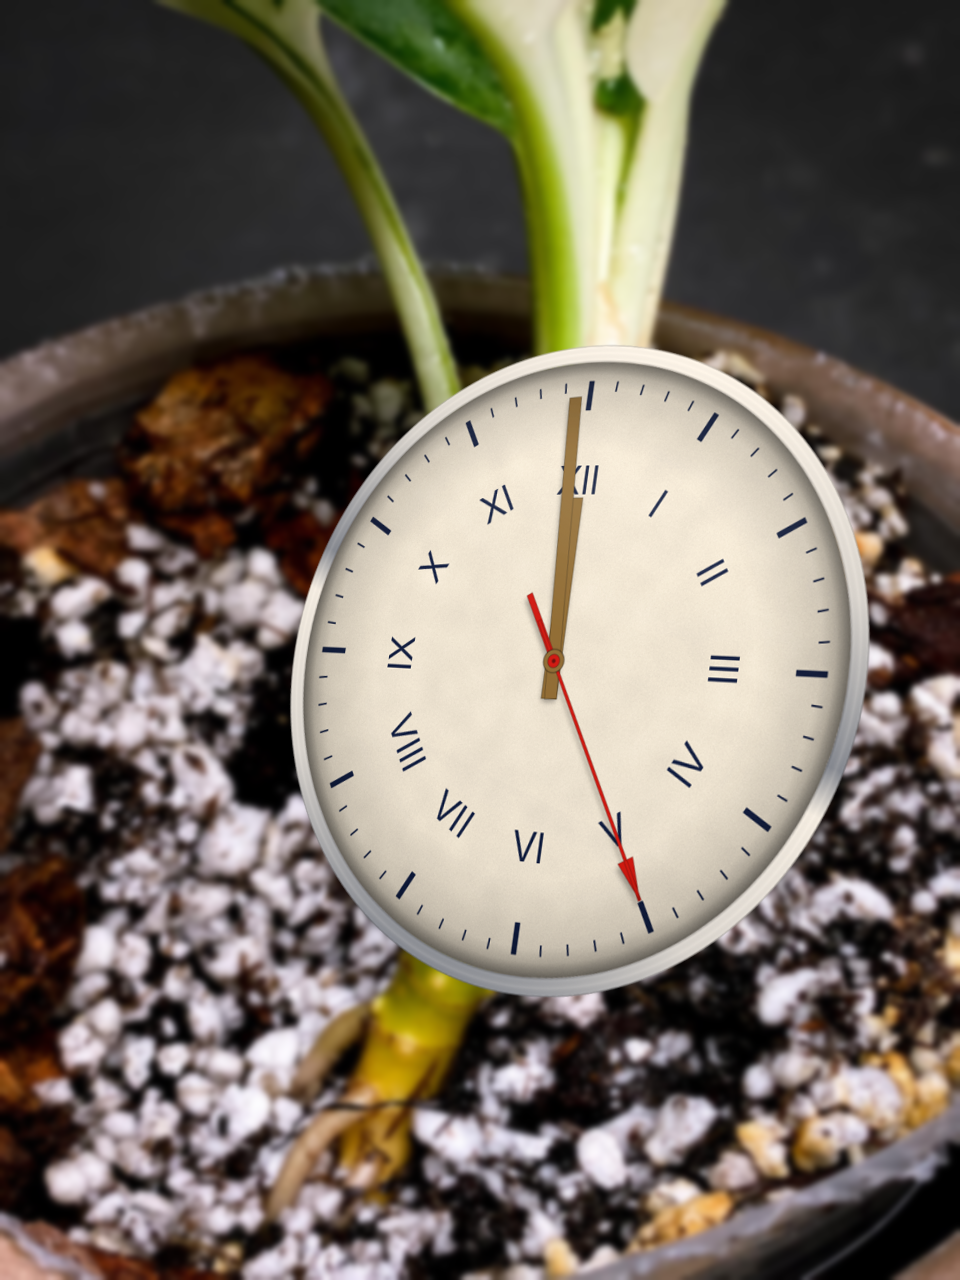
h=11 m=59 s=25
